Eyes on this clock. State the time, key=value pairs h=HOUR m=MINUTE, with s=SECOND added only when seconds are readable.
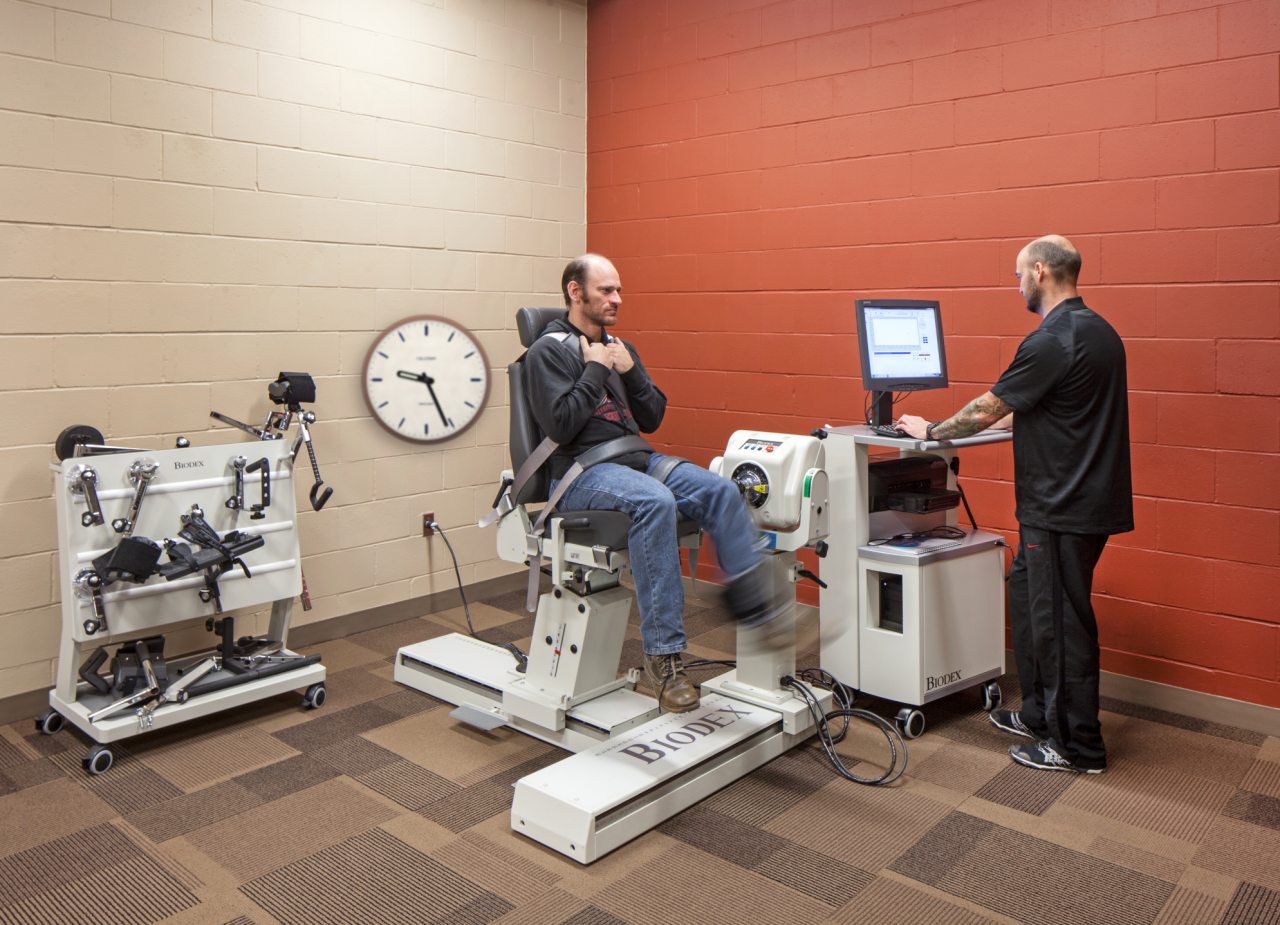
h=9 m=26
